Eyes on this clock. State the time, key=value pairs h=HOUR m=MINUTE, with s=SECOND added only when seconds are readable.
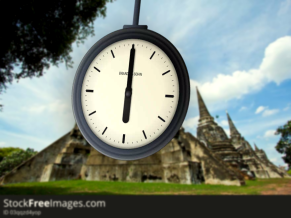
h=6 m=0
